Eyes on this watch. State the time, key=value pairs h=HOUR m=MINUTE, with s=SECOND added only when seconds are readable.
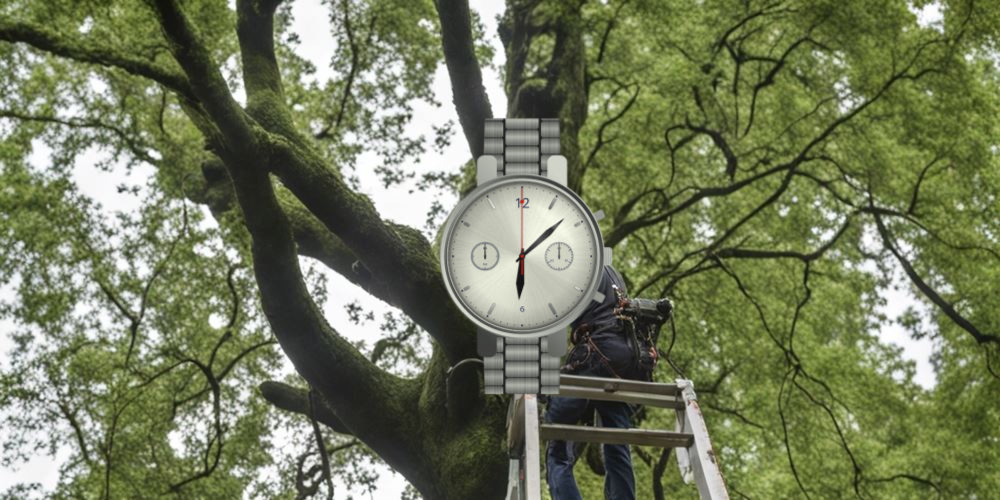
h=6 m=8
